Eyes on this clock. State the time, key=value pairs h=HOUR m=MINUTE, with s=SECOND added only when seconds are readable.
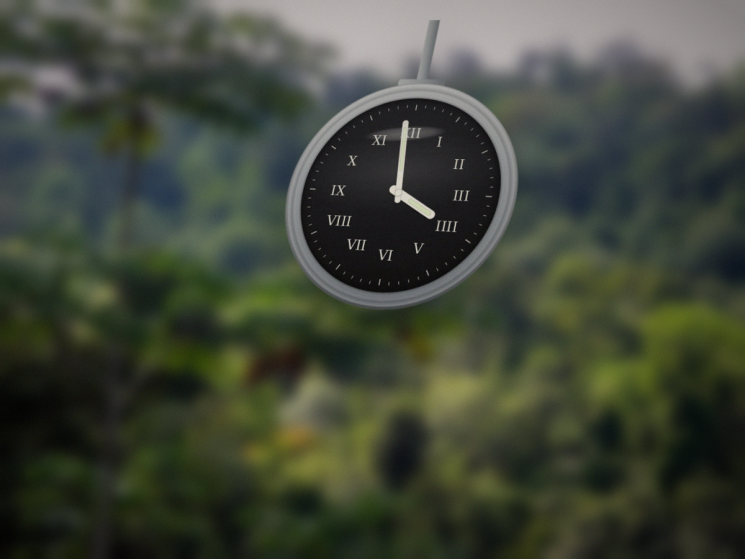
h=3 m=59
